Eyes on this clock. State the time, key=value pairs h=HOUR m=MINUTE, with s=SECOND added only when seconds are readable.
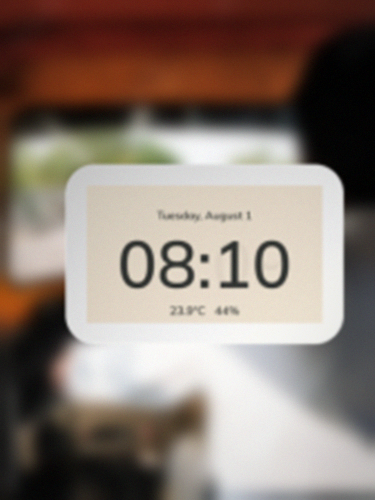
h=8 m=10
